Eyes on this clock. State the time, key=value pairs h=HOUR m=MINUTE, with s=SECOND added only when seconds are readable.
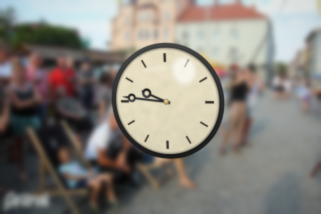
h=9 m=46
